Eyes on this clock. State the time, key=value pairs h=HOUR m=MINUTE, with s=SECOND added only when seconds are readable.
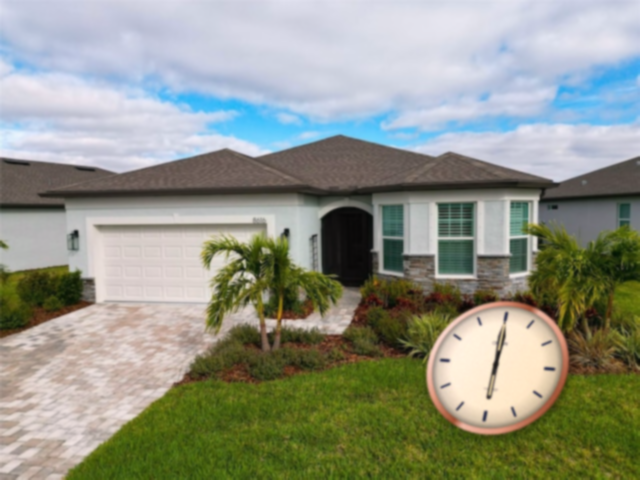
h=6 m=0
